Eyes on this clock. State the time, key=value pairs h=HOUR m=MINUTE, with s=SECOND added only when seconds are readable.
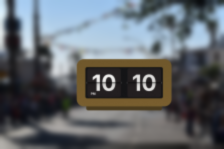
h=10 m=10
